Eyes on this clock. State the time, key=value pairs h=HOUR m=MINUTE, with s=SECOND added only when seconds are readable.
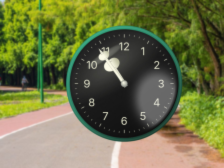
h=10 m=54
